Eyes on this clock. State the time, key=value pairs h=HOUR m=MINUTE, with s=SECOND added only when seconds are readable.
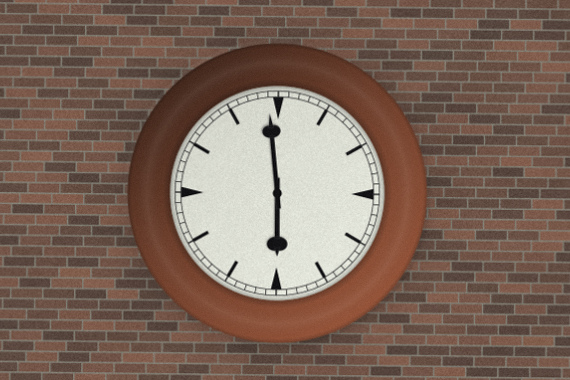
h=5 m=59
